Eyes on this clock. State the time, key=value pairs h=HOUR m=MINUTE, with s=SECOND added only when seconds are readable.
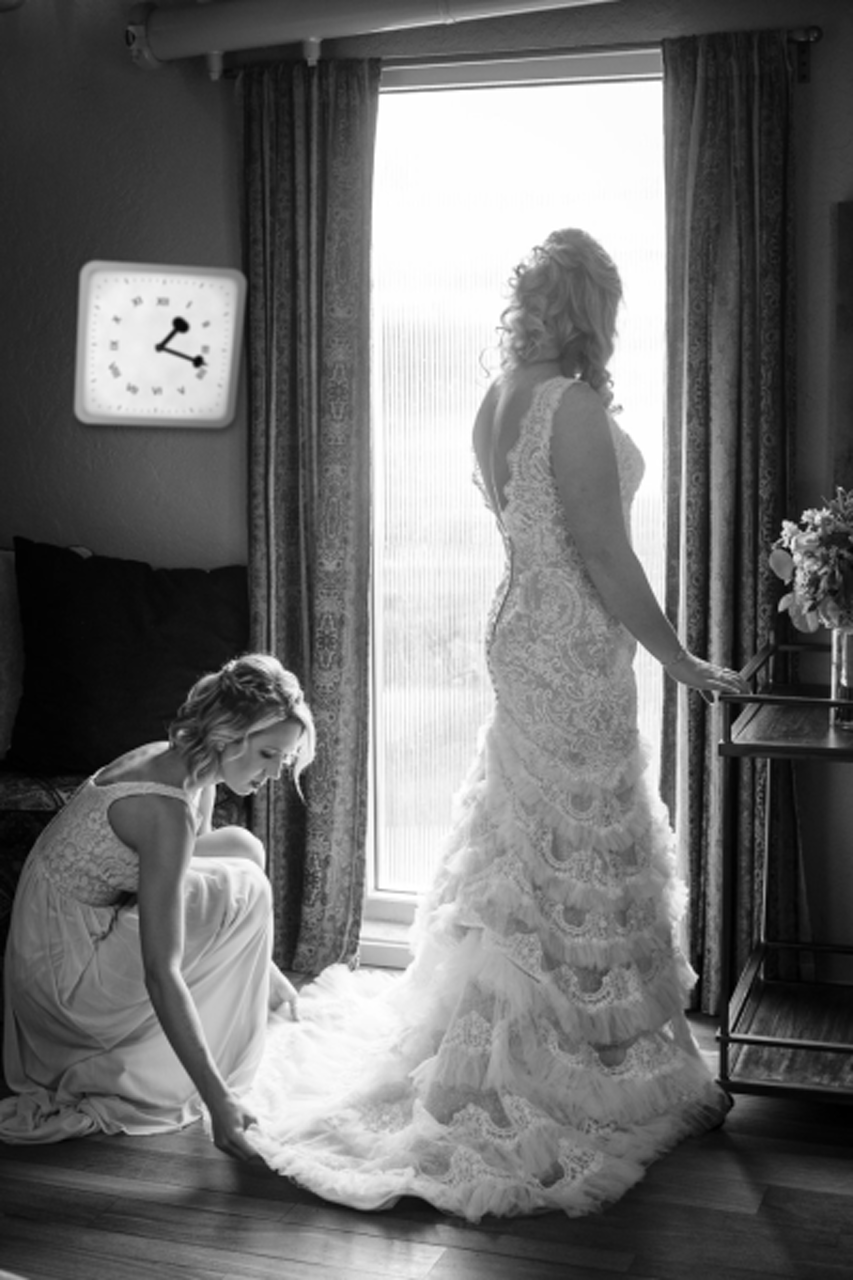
h=1 m=18
